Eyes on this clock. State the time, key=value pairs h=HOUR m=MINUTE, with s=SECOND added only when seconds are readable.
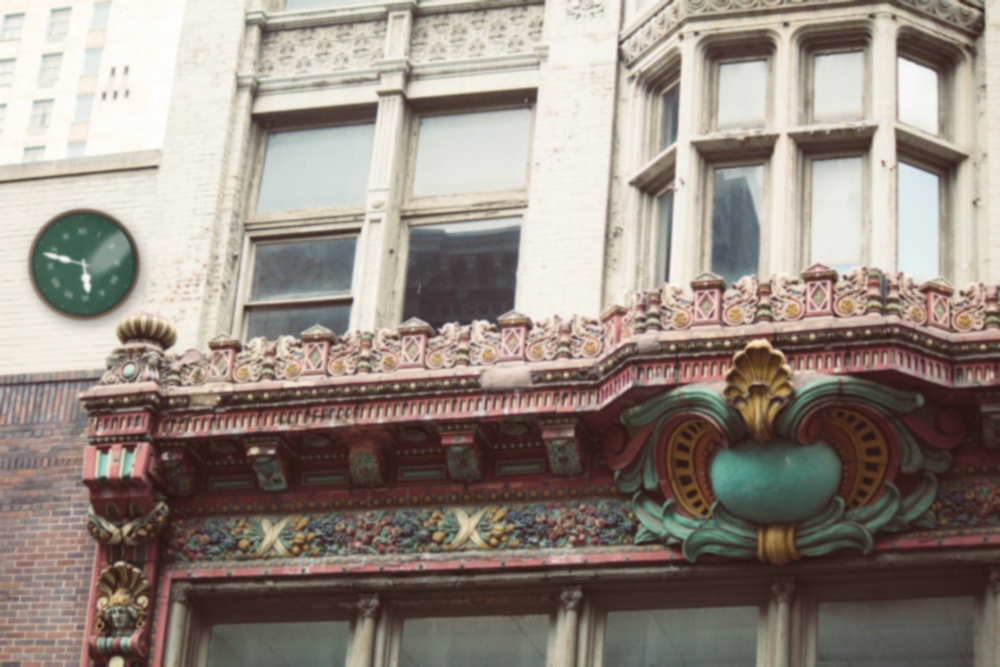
h=5 m=48
